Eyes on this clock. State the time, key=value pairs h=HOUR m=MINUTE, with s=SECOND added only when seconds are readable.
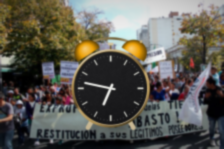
h=6 m=47
